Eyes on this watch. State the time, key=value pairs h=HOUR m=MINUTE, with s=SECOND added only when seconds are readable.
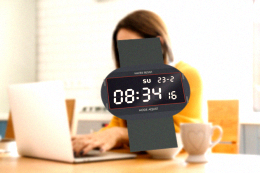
h=8 m=34 s=16
